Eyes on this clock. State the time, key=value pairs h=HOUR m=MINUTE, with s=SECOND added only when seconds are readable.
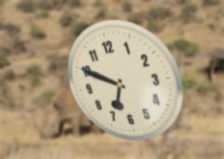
h=6 m=50
